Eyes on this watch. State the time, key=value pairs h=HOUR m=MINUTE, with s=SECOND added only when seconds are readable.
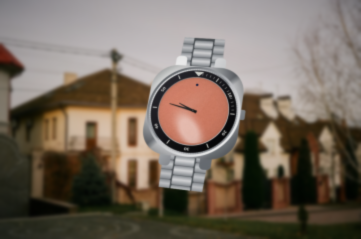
h=9 m=47
